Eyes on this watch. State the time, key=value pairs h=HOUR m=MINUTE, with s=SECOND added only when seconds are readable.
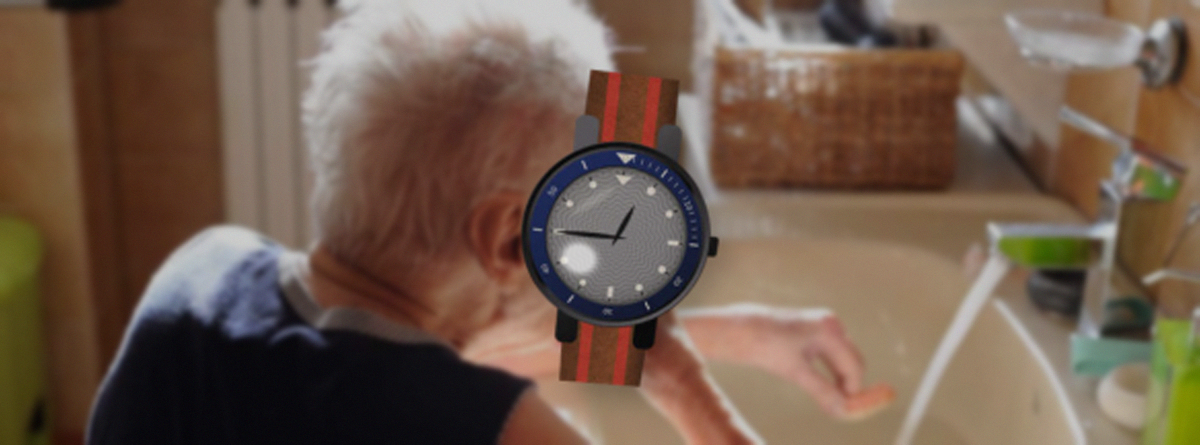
h=12 m=45
